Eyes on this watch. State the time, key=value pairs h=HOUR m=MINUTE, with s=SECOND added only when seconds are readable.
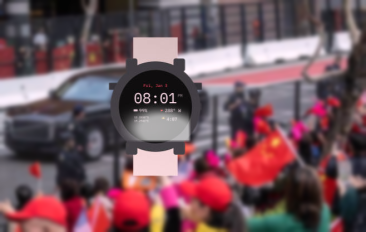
h=8 m=1
